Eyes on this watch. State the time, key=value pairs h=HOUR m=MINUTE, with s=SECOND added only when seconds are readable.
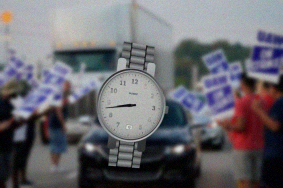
h=8 m=43
